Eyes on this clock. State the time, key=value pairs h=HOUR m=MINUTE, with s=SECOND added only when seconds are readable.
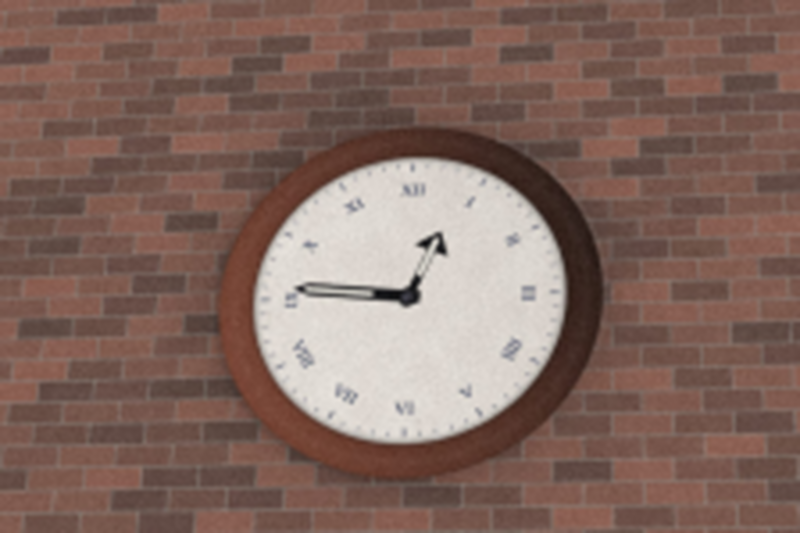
h=12 m=46
